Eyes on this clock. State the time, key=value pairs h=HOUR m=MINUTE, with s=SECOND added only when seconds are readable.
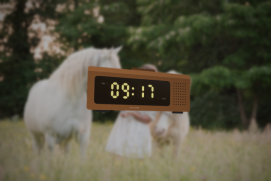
h=9 m=17
